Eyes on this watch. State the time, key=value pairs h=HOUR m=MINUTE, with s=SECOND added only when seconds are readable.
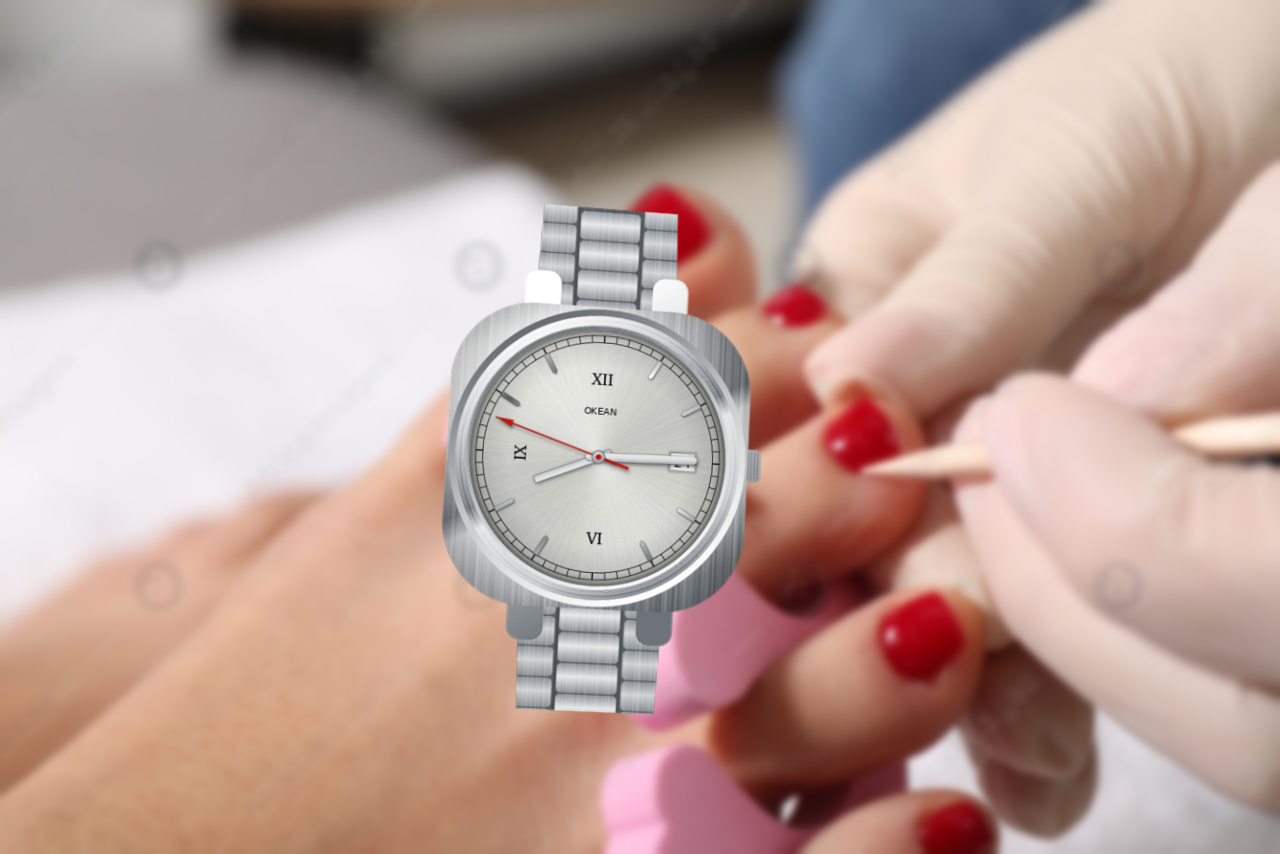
h=8 m=14 s=48
